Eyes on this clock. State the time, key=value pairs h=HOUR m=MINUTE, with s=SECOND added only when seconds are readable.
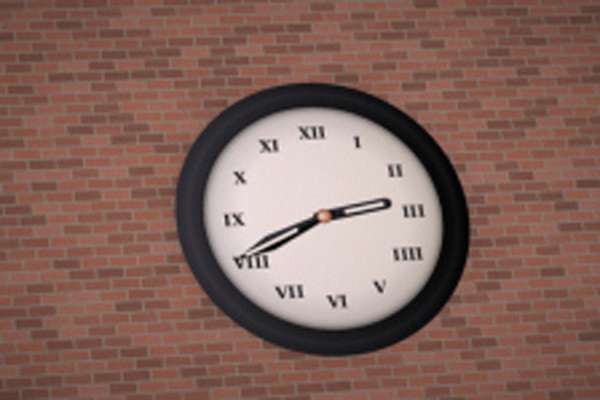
h=2 m=41
